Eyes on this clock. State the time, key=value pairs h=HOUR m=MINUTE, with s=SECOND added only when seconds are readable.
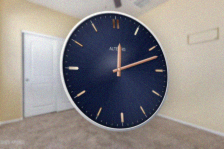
h=12 m=12
